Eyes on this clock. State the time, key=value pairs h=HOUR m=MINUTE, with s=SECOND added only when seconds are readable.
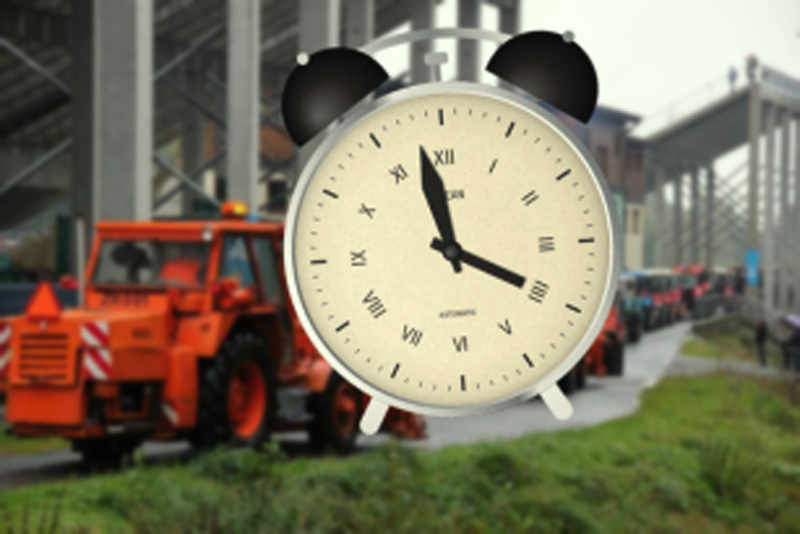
h=3 m=58
